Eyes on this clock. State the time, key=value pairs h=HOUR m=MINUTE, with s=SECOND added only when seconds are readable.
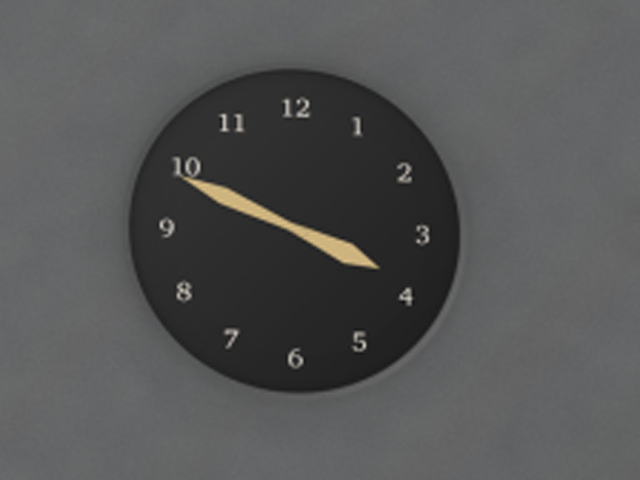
h=3 m=49
